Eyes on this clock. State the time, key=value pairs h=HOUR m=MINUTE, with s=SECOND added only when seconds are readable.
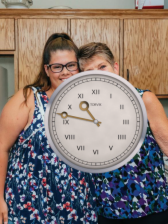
h=10 m=47
